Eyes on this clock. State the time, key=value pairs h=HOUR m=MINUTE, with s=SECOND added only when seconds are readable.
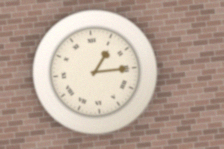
h=1 m=15
